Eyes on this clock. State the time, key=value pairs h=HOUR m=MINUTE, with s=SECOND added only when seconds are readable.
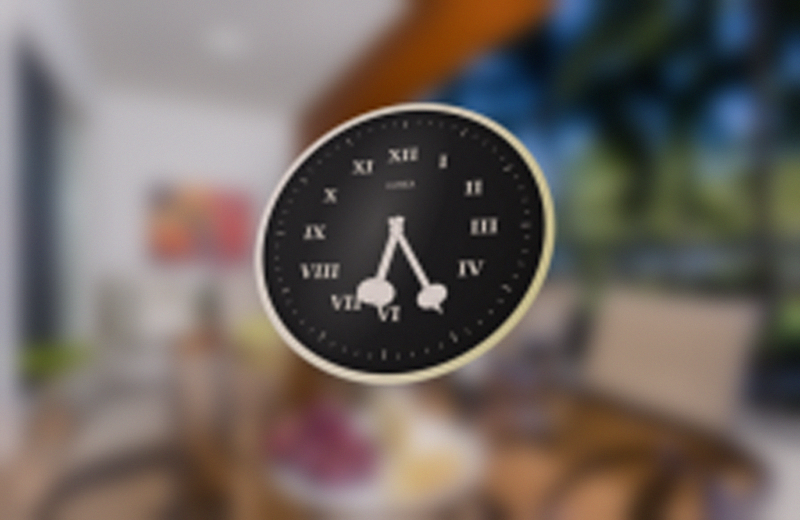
h=6 m=25
